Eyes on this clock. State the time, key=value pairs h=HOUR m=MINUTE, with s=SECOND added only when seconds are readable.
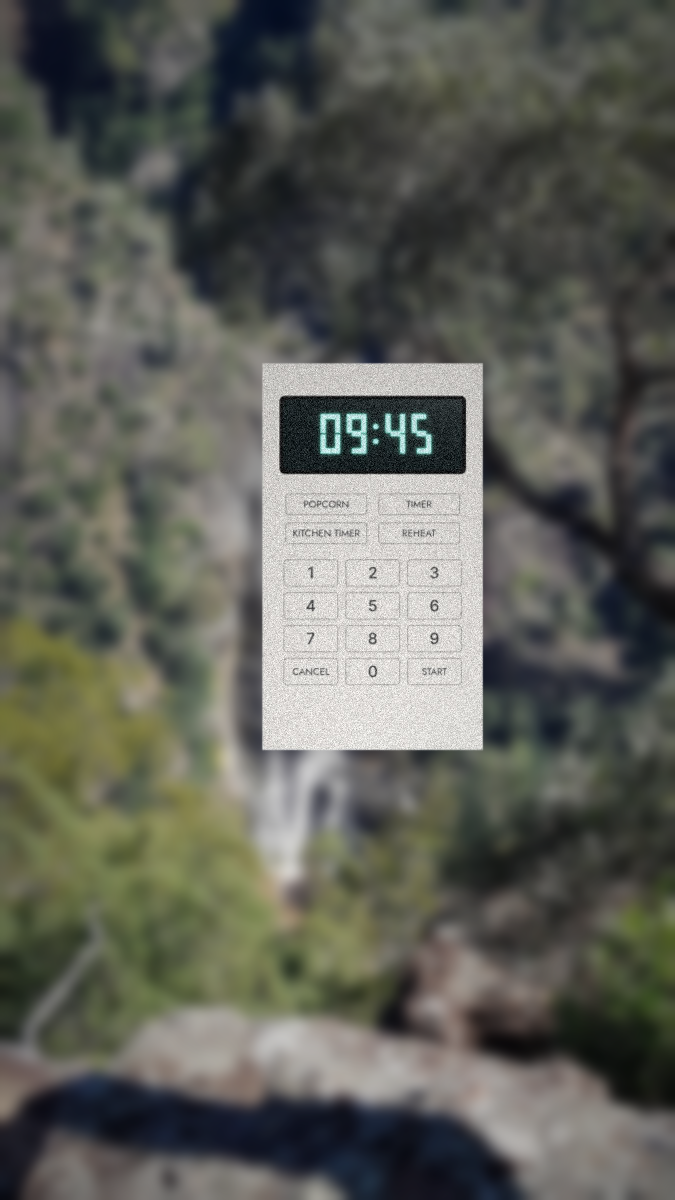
h=9 m=45
